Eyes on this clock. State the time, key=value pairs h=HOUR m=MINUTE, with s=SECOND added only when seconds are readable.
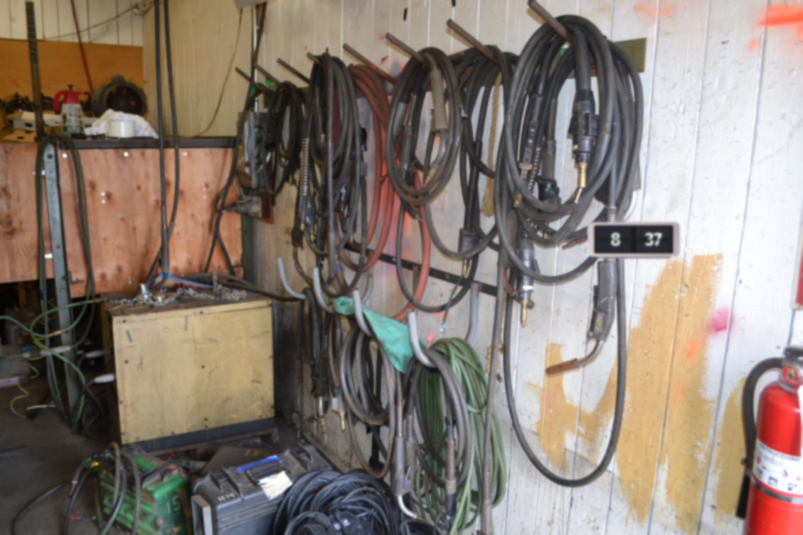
h=8 m=37
